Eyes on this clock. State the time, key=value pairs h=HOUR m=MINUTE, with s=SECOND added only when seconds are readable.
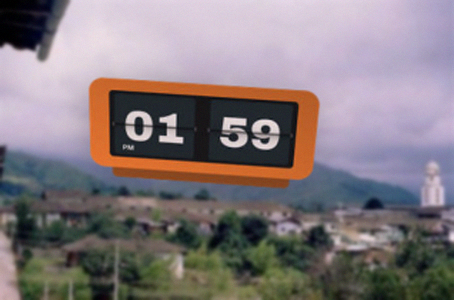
h=1 m=59
